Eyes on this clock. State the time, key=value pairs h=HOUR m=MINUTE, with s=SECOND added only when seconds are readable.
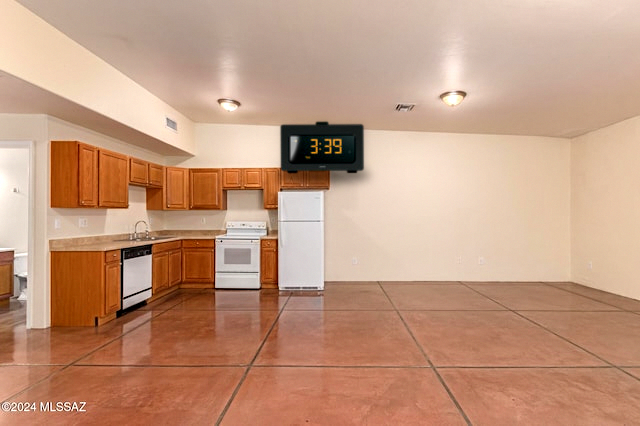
h=3 m=39
